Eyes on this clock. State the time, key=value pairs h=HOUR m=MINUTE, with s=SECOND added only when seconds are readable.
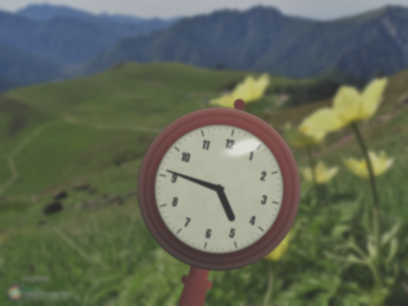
h=4 m=46
